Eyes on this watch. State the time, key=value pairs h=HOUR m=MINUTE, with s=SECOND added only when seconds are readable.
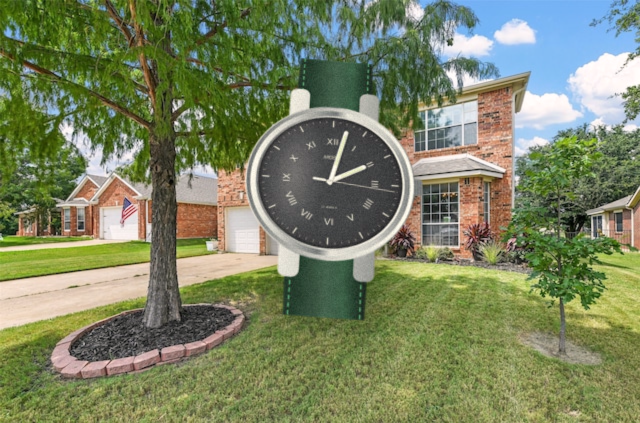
h=2 m=2 s=16
